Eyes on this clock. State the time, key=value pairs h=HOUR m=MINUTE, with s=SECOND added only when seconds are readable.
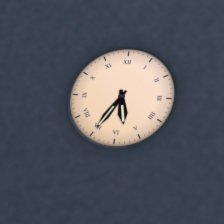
h=5 m=35
